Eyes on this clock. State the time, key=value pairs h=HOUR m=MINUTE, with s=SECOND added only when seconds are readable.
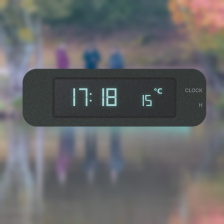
h=17 m=18
